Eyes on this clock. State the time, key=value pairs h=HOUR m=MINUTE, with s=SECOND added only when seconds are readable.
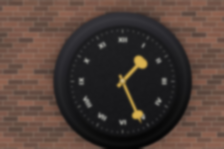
h=1 m=26
